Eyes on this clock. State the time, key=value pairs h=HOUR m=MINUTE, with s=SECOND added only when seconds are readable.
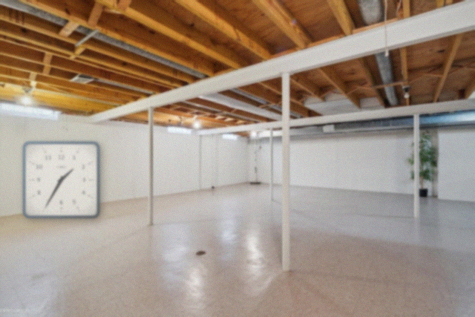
h=1 m=35
